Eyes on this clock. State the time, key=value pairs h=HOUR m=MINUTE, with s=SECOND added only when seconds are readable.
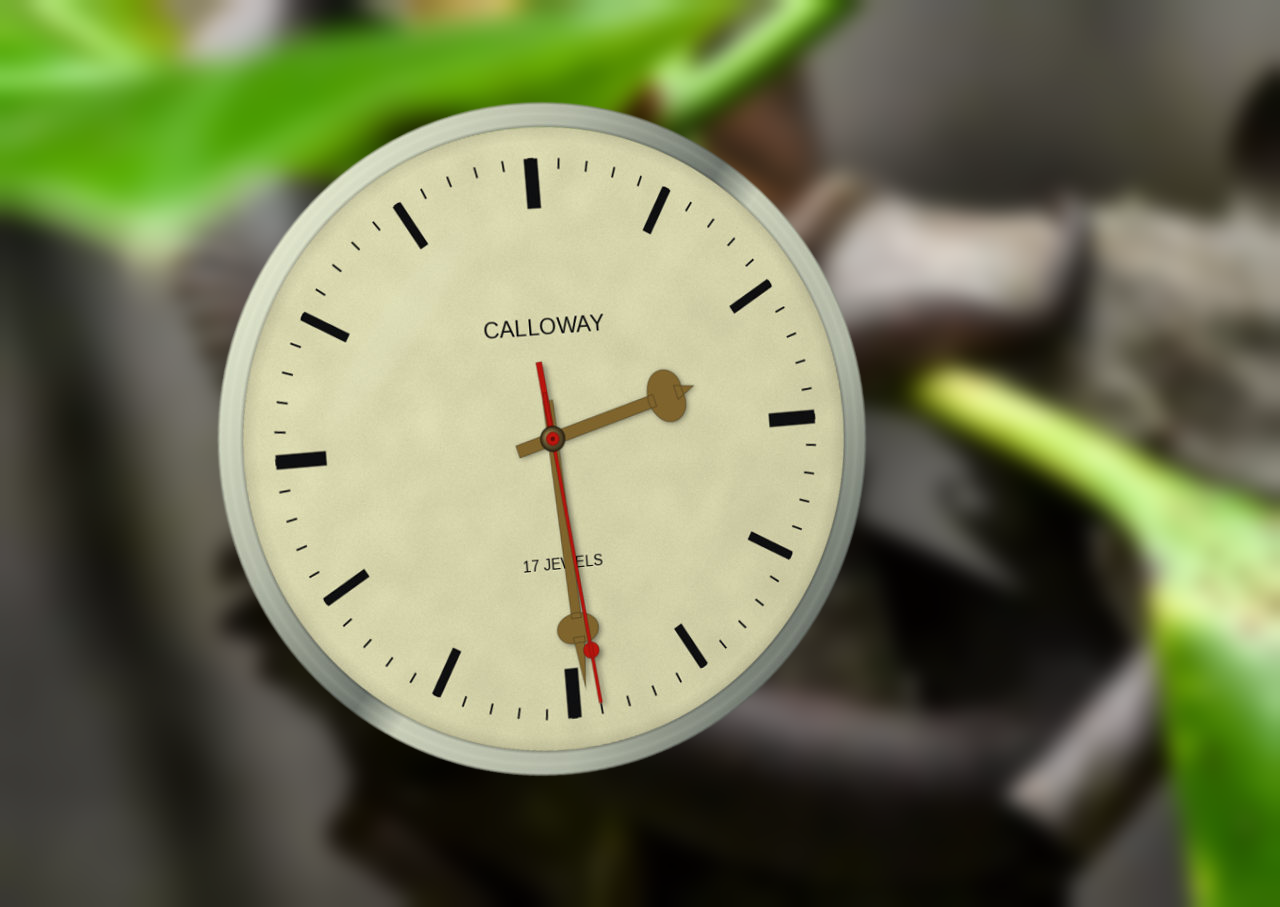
h=2 m=29 s=29
